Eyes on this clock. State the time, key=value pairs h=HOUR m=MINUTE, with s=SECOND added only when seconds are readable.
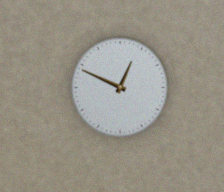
h=12 m=49
